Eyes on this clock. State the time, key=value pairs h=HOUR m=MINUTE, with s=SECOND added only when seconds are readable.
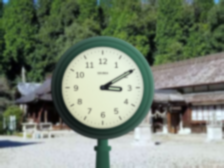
h=3 m=10
